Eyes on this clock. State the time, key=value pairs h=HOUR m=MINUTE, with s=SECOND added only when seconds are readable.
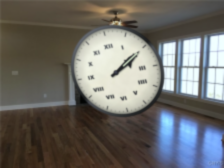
h=2 m=10
